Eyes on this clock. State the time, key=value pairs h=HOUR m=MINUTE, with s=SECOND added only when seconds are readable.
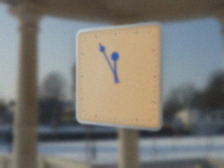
h=11 m=55
